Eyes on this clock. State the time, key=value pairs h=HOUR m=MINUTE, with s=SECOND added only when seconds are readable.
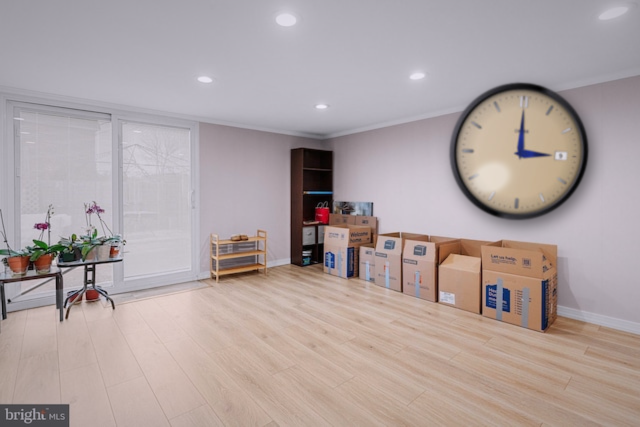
h=3 m=0
